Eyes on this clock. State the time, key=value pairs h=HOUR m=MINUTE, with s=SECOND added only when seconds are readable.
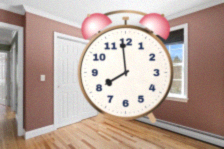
h=7 m=59
